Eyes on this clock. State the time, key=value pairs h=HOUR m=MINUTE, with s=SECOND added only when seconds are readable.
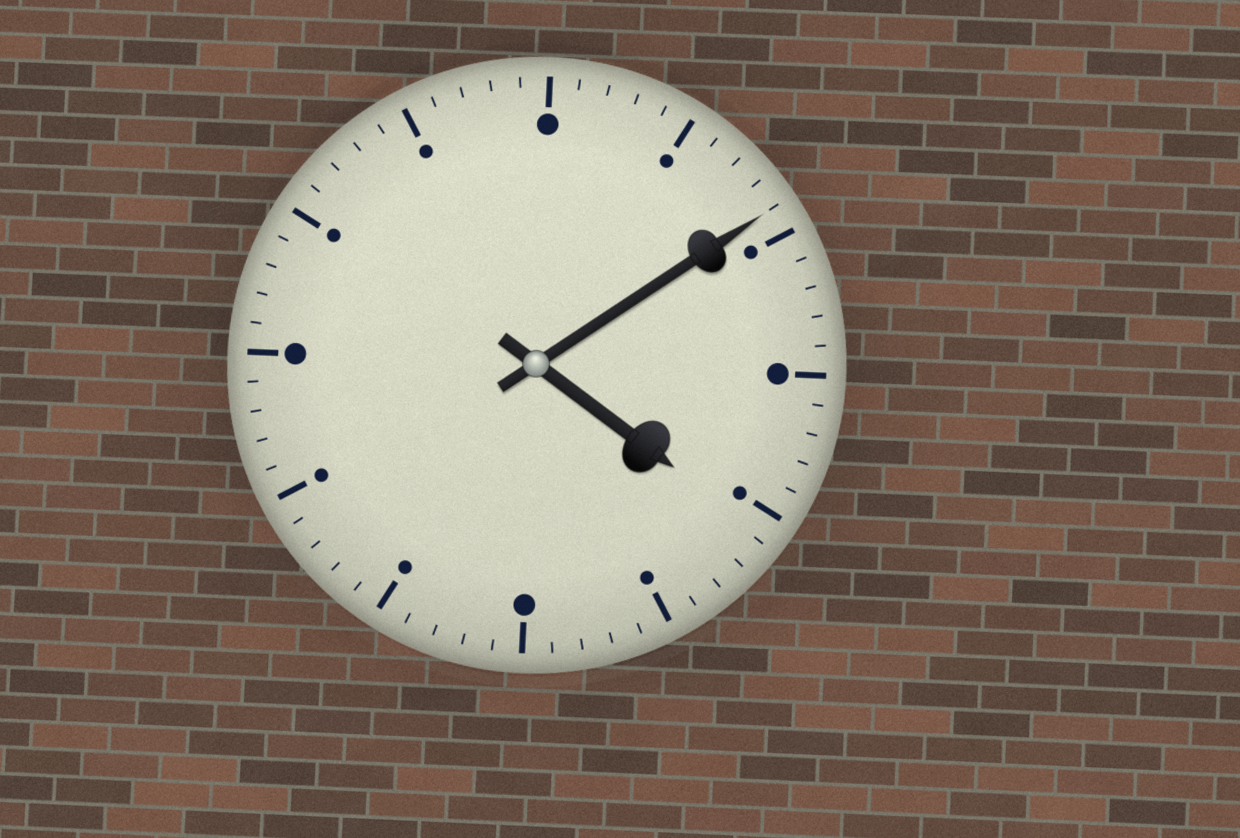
h=4 m=9
